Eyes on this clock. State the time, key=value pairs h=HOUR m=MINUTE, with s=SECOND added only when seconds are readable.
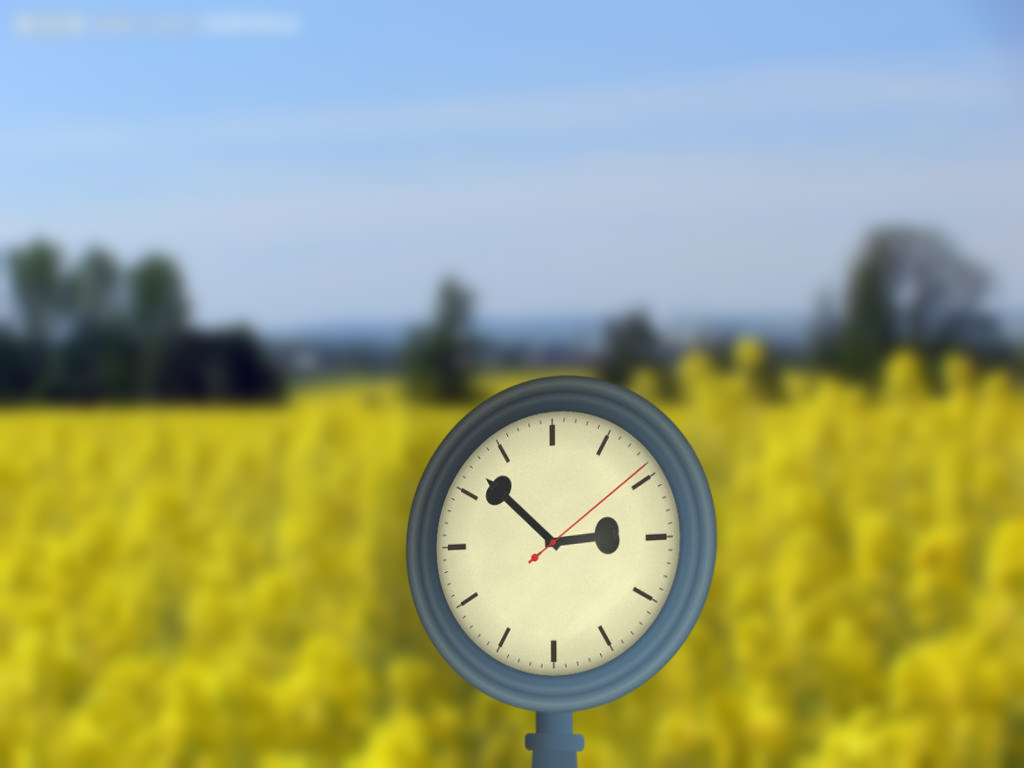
h=2 m=52 s=9
